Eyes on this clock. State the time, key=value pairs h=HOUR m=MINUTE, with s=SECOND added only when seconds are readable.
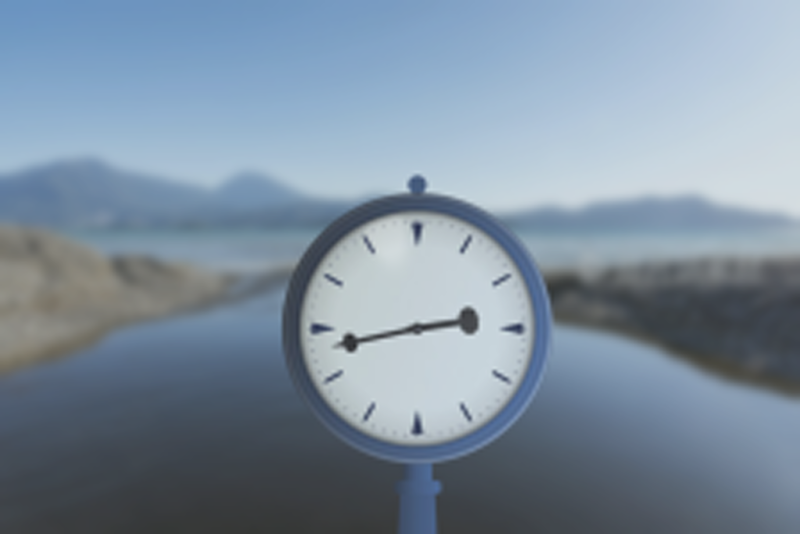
h=2 m=43
